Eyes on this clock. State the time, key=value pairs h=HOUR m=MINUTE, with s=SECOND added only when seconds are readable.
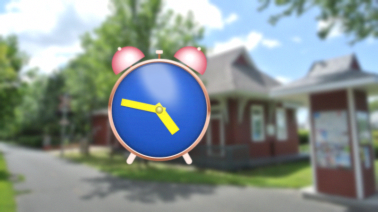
h=4 m=47
